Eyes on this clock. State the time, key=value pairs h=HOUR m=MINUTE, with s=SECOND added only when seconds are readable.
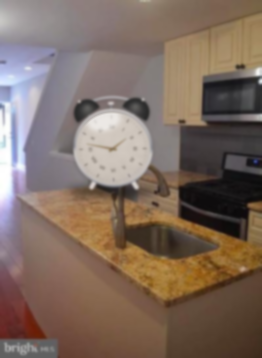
h=1 m=47
